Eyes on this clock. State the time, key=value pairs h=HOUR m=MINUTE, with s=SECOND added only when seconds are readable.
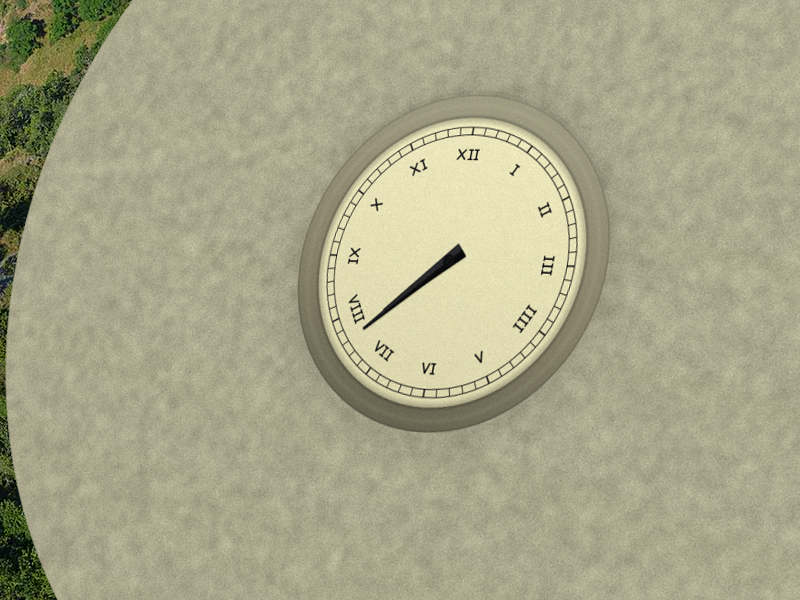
h=7 m=38
